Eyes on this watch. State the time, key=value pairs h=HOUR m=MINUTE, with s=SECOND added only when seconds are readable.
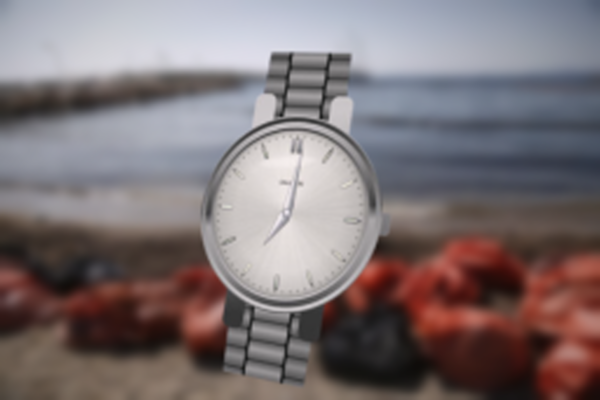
h=7 m=1
